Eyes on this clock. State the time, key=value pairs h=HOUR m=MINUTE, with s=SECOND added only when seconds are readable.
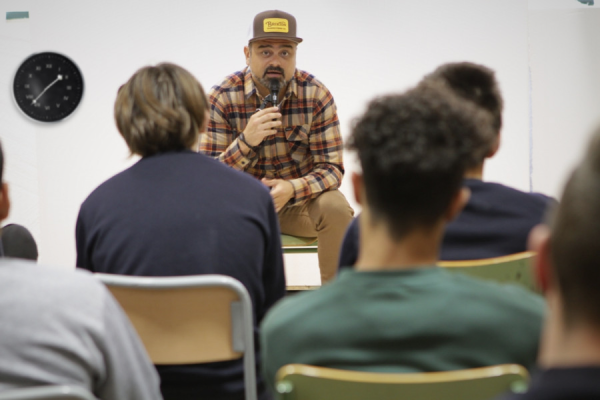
h=1 m=37
